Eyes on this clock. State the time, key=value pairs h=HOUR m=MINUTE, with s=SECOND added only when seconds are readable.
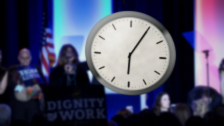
h=6 m=5
